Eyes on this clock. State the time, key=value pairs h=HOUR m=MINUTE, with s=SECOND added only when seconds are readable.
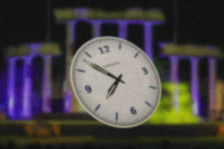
h=7 m=53
